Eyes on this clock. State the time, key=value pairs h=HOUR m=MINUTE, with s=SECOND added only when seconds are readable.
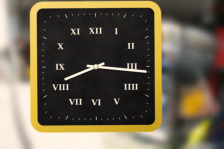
h=8 m=16
